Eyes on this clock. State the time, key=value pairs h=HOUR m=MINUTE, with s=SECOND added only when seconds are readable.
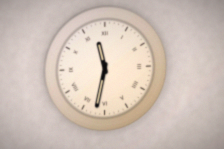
h=11 m=32
